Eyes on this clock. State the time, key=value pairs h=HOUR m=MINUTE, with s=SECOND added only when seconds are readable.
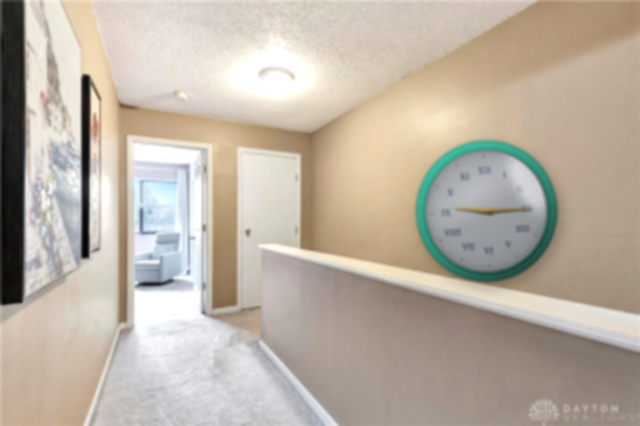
h=9 m=15
